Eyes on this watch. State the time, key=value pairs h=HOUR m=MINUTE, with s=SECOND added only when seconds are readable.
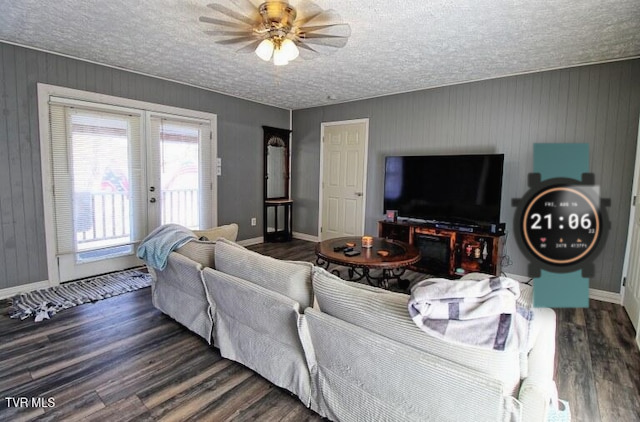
h=21 m=6
